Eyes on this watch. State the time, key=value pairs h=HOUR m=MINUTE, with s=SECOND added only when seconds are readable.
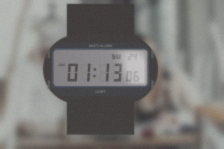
h=1 m=13 s=6
